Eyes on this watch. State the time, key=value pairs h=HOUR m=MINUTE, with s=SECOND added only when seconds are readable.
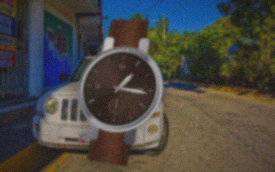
h=1 m=16
